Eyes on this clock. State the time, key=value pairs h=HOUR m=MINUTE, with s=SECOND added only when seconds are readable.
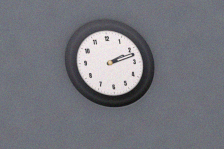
h=2 m=12
